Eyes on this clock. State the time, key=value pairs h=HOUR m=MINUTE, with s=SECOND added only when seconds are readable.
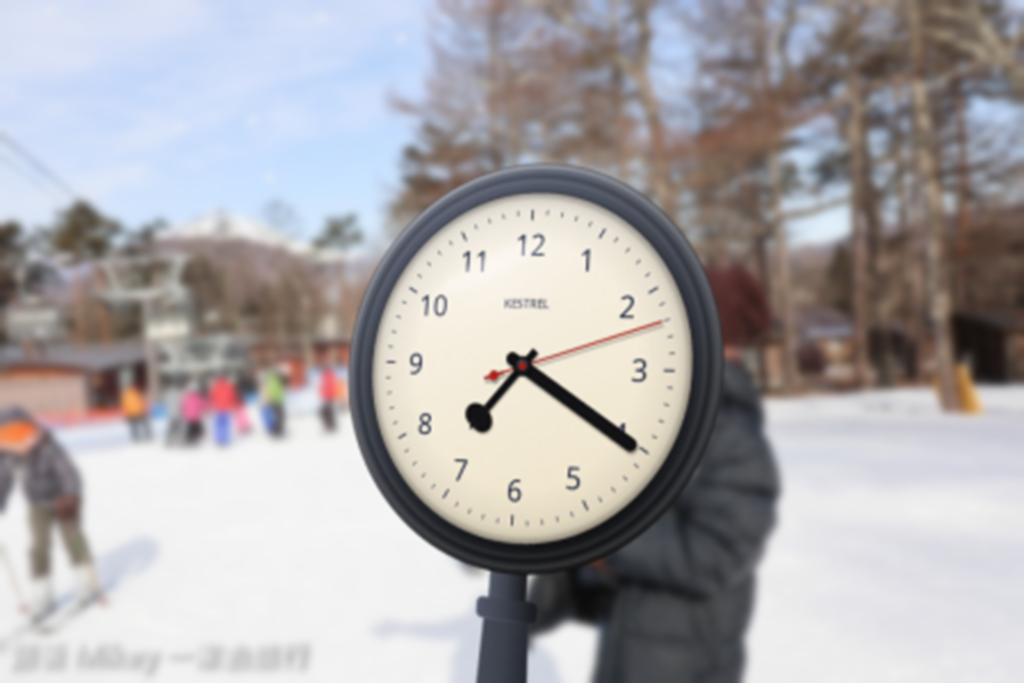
h=7 m=20 s=12
